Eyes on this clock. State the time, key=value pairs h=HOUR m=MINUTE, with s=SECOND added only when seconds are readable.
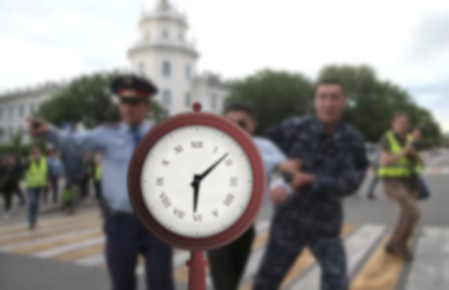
h=6 m=8
